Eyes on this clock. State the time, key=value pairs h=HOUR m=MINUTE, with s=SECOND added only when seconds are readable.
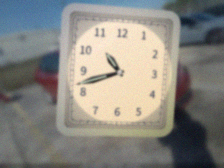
h=10 m=42
